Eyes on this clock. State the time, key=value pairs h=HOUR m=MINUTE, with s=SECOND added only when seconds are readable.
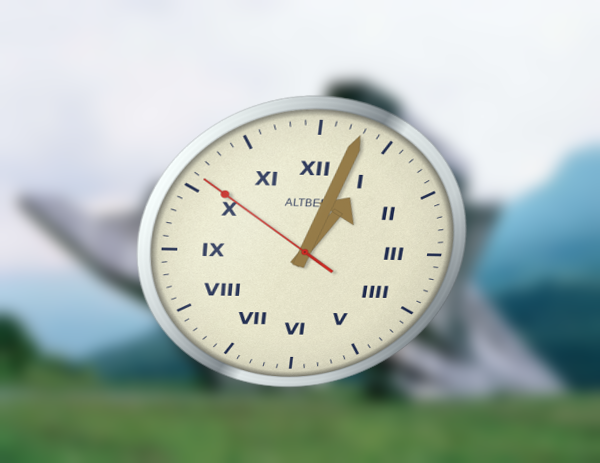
h=1 m=2 s=51
